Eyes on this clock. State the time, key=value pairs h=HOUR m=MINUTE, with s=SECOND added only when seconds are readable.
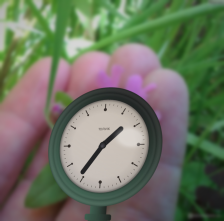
h=1 m=36
